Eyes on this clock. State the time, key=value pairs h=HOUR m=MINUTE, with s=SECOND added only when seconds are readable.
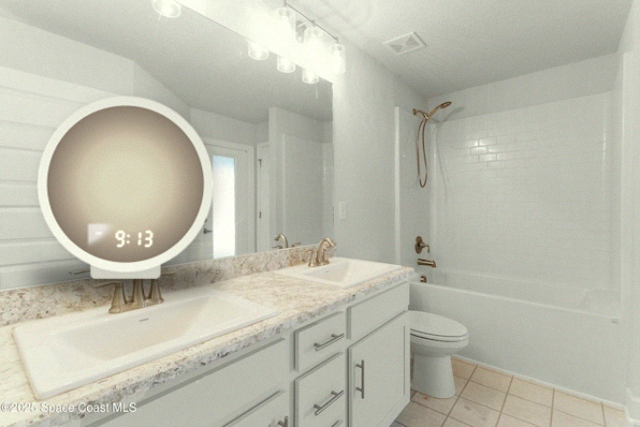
h=9 m=13
